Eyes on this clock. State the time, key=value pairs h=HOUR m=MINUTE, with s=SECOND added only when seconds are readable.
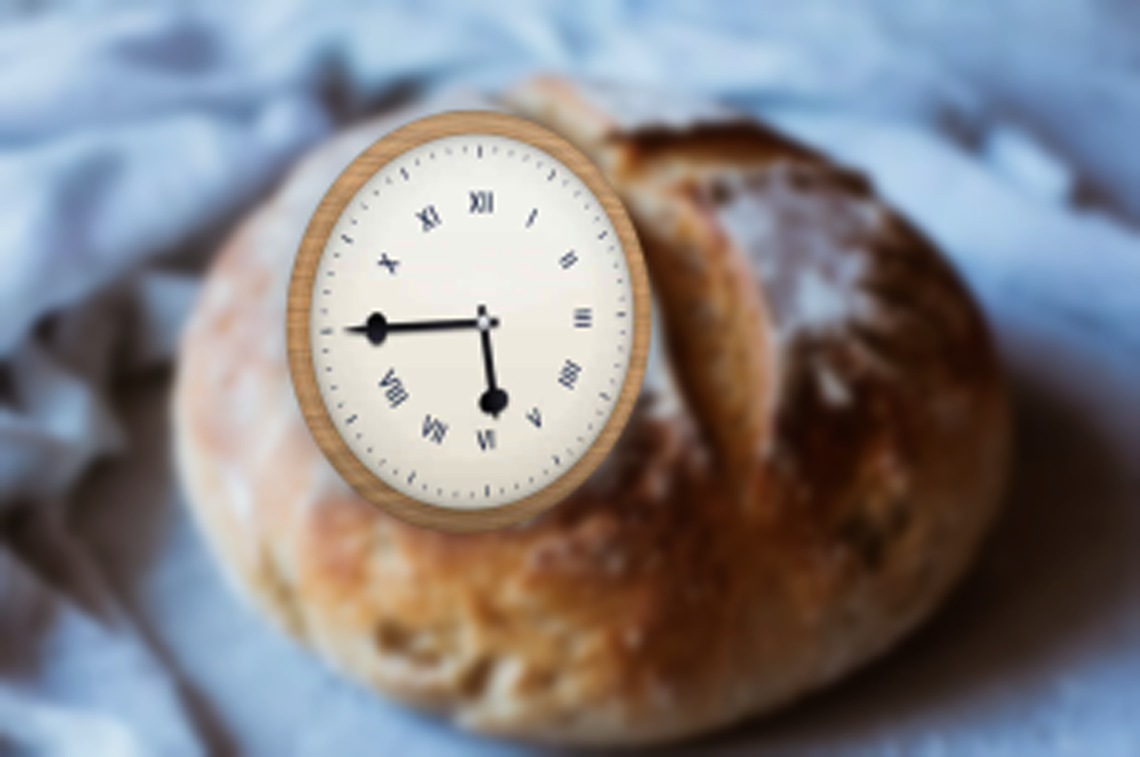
h=5 m=45
